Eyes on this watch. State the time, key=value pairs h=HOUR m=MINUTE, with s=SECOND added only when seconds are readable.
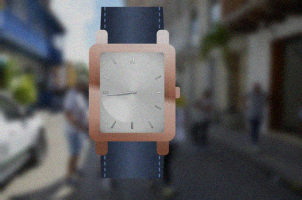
h=8 m=44
